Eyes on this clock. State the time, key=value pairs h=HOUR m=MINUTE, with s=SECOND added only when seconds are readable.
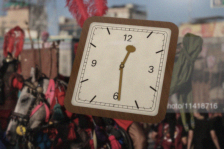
h=12 m=29
